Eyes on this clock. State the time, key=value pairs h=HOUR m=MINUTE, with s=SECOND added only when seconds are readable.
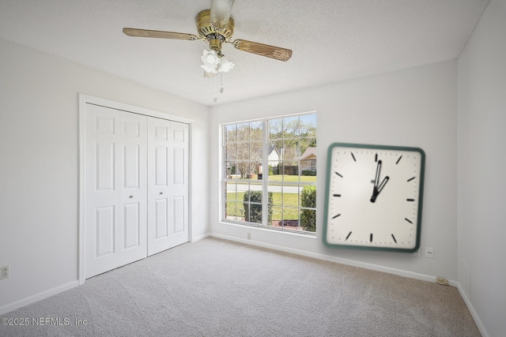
h=1 m=1
